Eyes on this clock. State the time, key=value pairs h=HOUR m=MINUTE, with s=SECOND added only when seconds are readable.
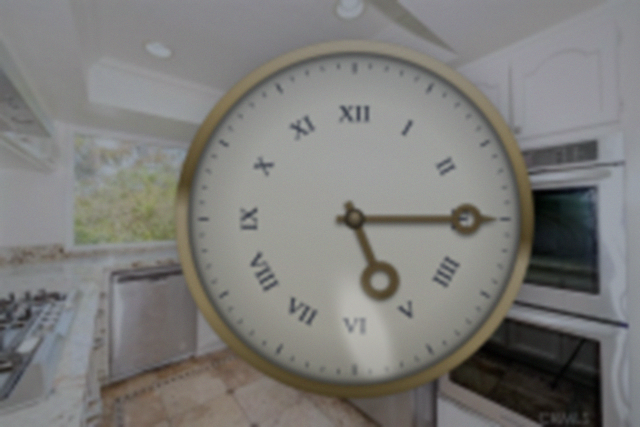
h=5 m=15
